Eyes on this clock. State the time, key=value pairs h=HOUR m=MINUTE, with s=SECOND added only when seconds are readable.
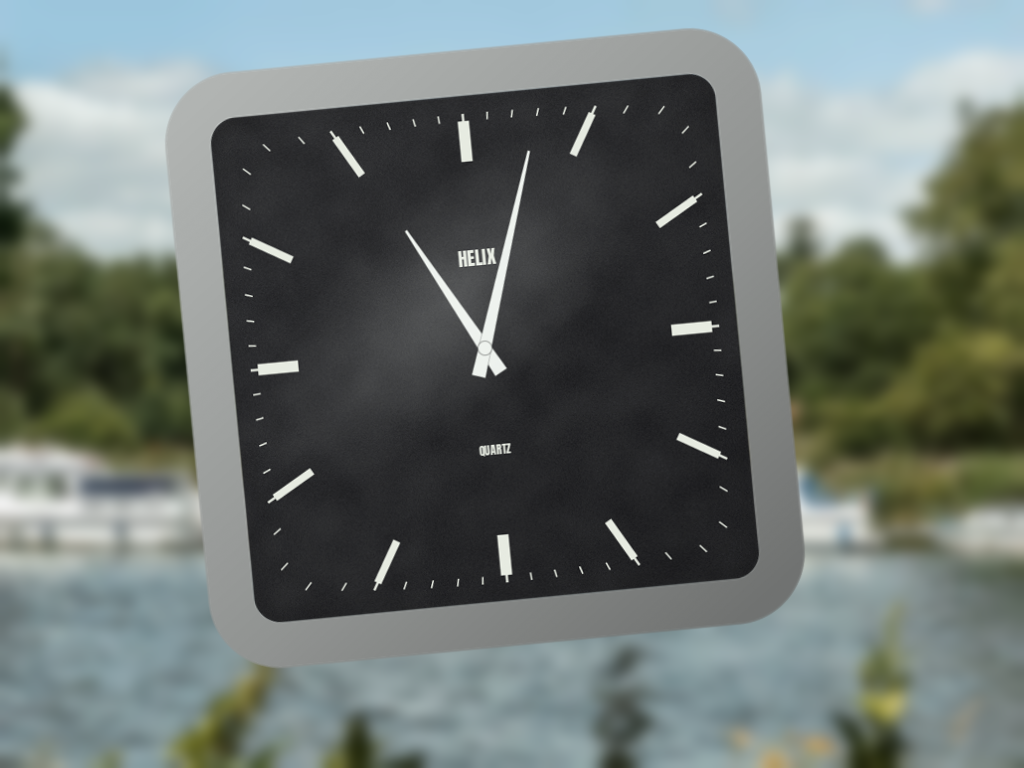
h=11 m=3
